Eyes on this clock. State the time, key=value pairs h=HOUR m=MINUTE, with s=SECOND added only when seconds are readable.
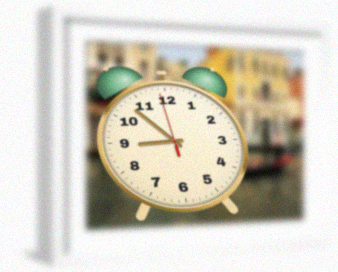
h=8 m=52 s=59
